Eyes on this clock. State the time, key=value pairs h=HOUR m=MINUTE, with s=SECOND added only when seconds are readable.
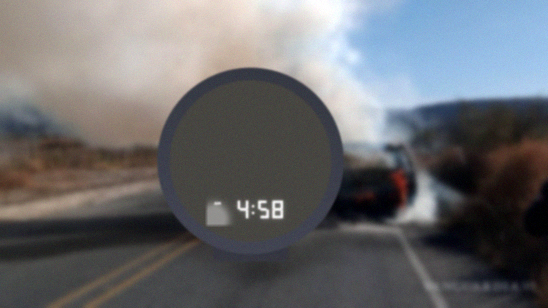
h=4 m=58
